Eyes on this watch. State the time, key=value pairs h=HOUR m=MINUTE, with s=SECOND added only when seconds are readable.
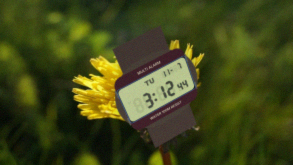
h=3 m=12 s=44
